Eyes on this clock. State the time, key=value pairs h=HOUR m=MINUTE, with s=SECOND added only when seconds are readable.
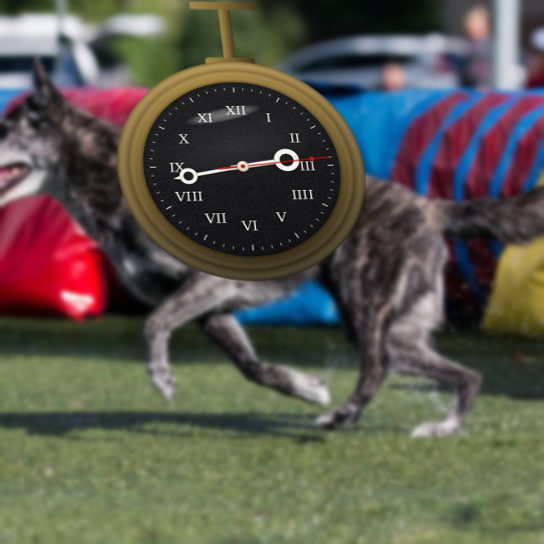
h=2 m=43 s=14
